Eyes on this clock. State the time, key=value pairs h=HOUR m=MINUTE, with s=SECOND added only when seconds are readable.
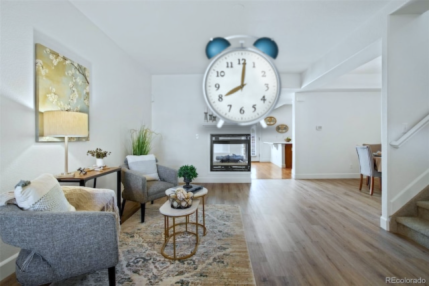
h=8 m=1
